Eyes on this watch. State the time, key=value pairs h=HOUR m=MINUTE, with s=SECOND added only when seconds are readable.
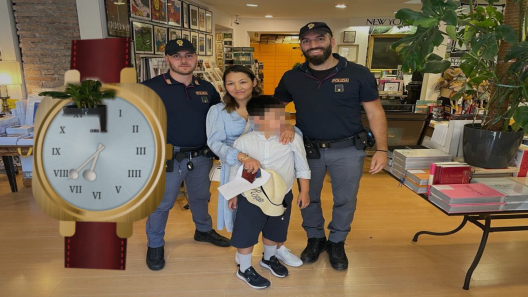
h=6 m=38
